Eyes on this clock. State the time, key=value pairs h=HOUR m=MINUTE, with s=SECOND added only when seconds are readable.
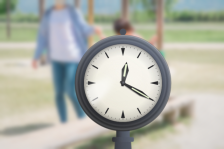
h=12 m=20
